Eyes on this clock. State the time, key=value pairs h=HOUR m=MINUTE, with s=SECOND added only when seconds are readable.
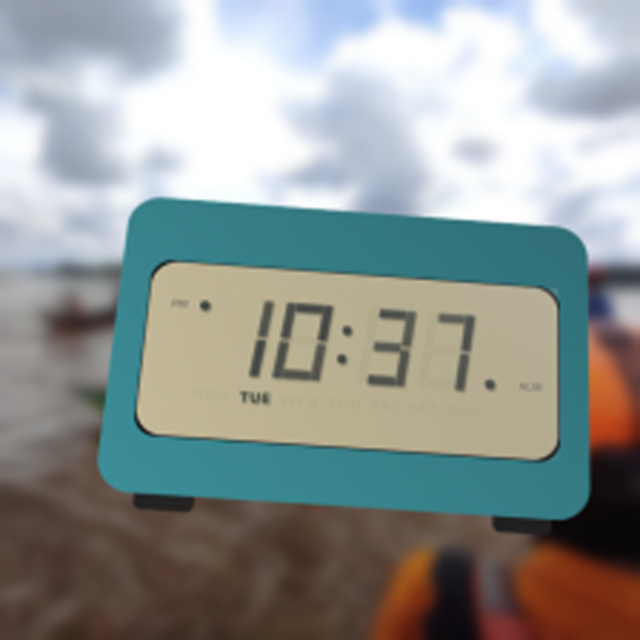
h=10 m=37
